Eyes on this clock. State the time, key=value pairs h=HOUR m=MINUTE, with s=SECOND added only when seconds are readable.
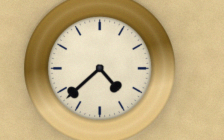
h=4 m=38
